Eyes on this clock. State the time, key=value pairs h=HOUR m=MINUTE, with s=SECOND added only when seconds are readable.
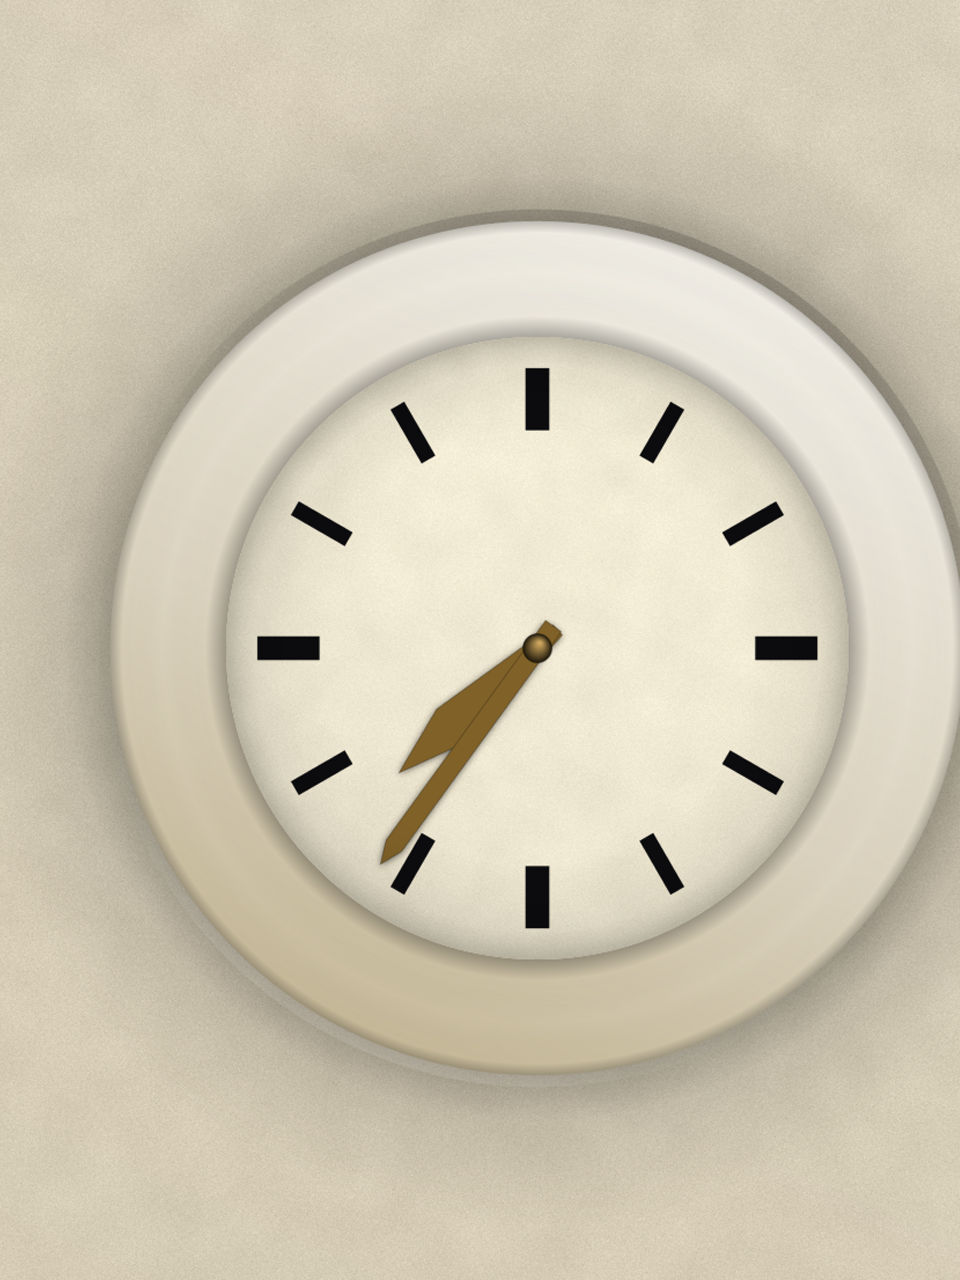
h=7 m=36
